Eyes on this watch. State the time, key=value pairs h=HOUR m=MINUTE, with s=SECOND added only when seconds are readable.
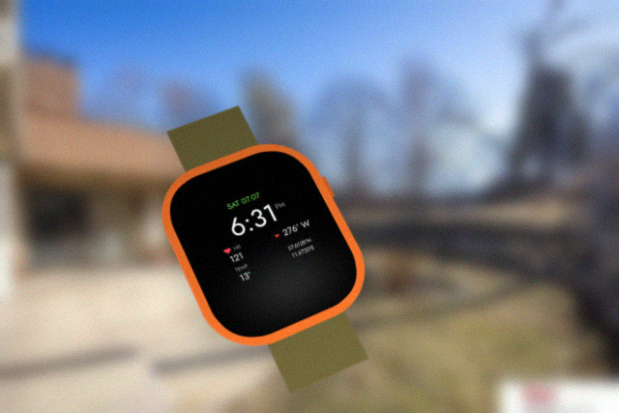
h=6 m=31
